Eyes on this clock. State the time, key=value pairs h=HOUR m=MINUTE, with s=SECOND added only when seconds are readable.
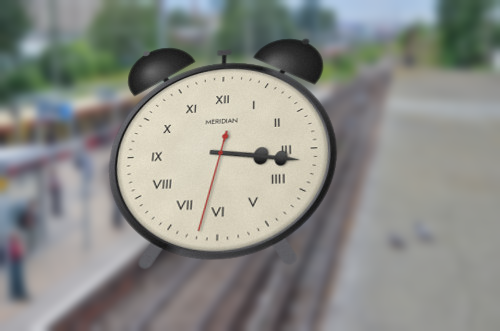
h=3 m=16 s=32
